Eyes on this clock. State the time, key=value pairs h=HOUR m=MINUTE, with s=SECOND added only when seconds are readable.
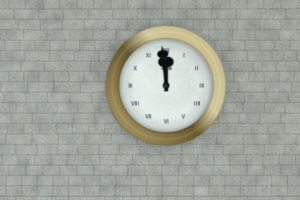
h=11 m=59
